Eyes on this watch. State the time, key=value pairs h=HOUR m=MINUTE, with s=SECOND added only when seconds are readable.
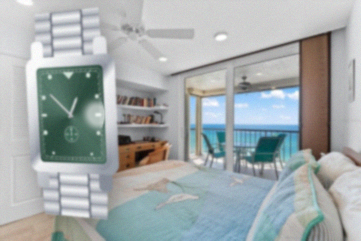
h=12 m=52
